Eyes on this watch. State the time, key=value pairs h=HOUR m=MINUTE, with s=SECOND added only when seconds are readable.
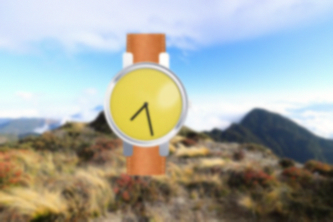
h=7 m=28
